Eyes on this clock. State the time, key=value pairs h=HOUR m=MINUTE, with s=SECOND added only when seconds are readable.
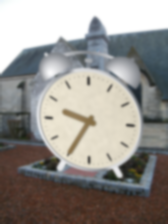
h=9 m=35
